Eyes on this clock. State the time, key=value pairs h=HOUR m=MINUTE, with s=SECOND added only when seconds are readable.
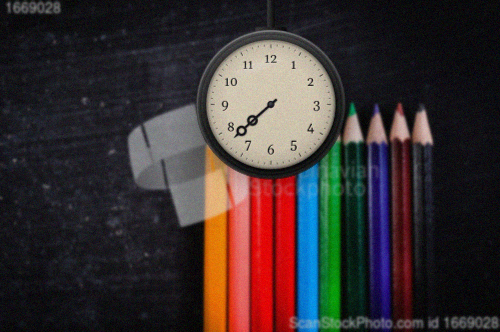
h=7 m=38
